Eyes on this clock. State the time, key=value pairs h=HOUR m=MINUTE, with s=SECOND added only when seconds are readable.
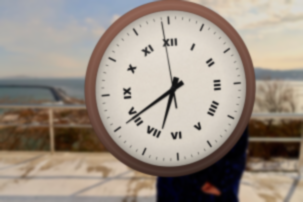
h=6 m=39 s=59
